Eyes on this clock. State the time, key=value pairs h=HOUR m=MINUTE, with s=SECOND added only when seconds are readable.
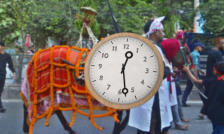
h=12 m=28
